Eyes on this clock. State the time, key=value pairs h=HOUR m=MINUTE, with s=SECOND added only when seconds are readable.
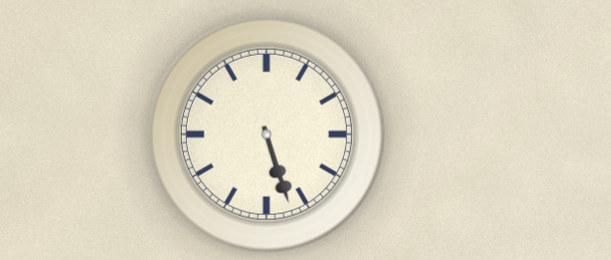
h=5 m=27
